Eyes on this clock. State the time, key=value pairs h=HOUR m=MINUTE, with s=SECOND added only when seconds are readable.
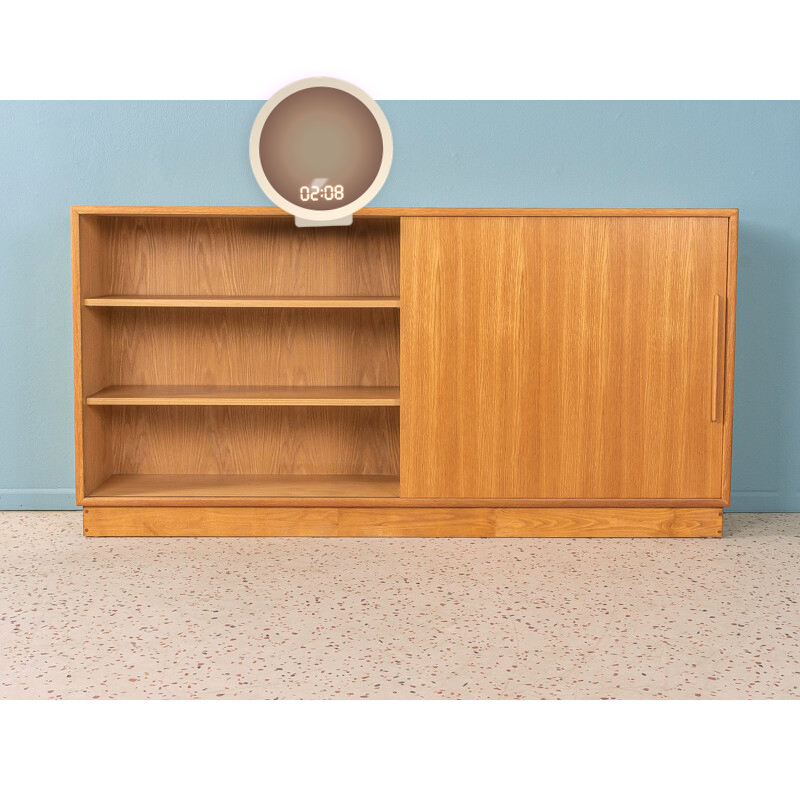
h=2 m=8
